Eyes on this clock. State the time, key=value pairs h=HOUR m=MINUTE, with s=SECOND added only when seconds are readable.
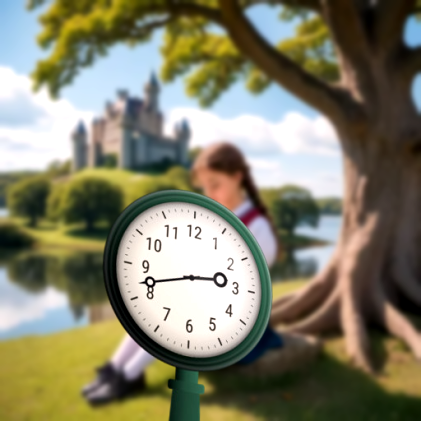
h=2 m=42
